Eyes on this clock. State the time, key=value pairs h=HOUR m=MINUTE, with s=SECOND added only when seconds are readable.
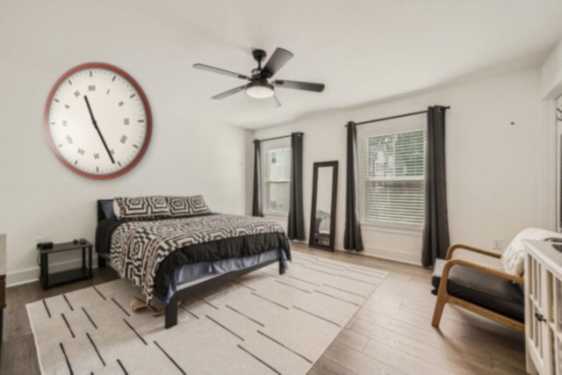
h=11 m=26
